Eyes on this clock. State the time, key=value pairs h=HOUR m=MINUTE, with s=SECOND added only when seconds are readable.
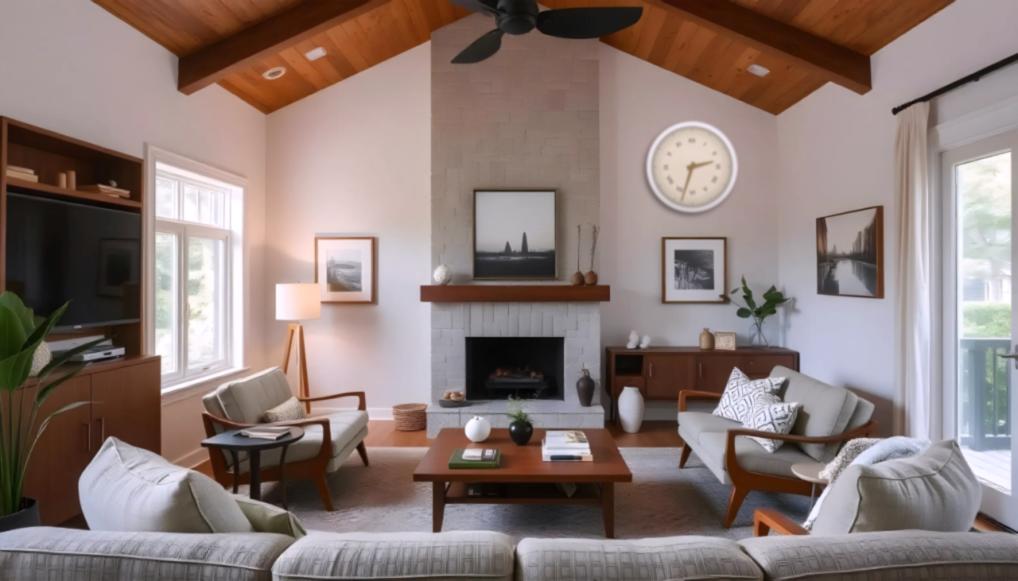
h=2 m=33
